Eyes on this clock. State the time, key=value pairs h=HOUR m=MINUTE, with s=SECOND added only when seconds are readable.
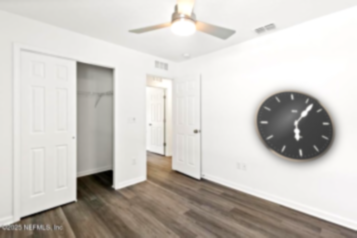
h=6 m=7
